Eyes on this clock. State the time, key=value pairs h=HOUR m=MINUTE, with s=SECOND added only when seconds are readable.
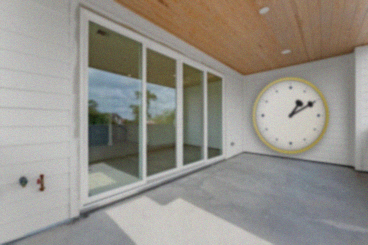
h=1 m=10
